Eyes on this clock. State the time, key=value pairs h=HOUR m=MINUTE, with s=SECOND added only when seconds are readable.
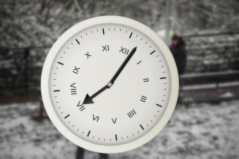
h=7 m=2
